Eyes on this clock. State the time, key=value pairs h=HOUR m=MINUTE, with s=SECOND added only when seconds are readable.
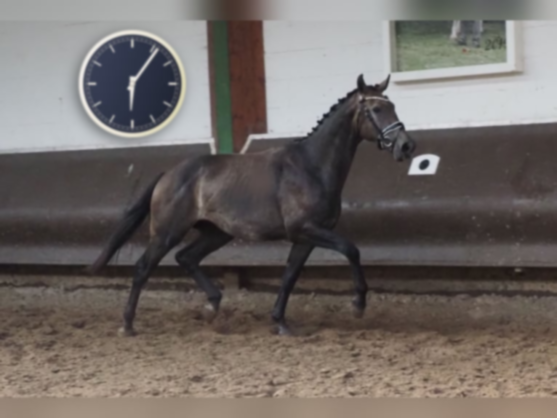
h=6 m=6
